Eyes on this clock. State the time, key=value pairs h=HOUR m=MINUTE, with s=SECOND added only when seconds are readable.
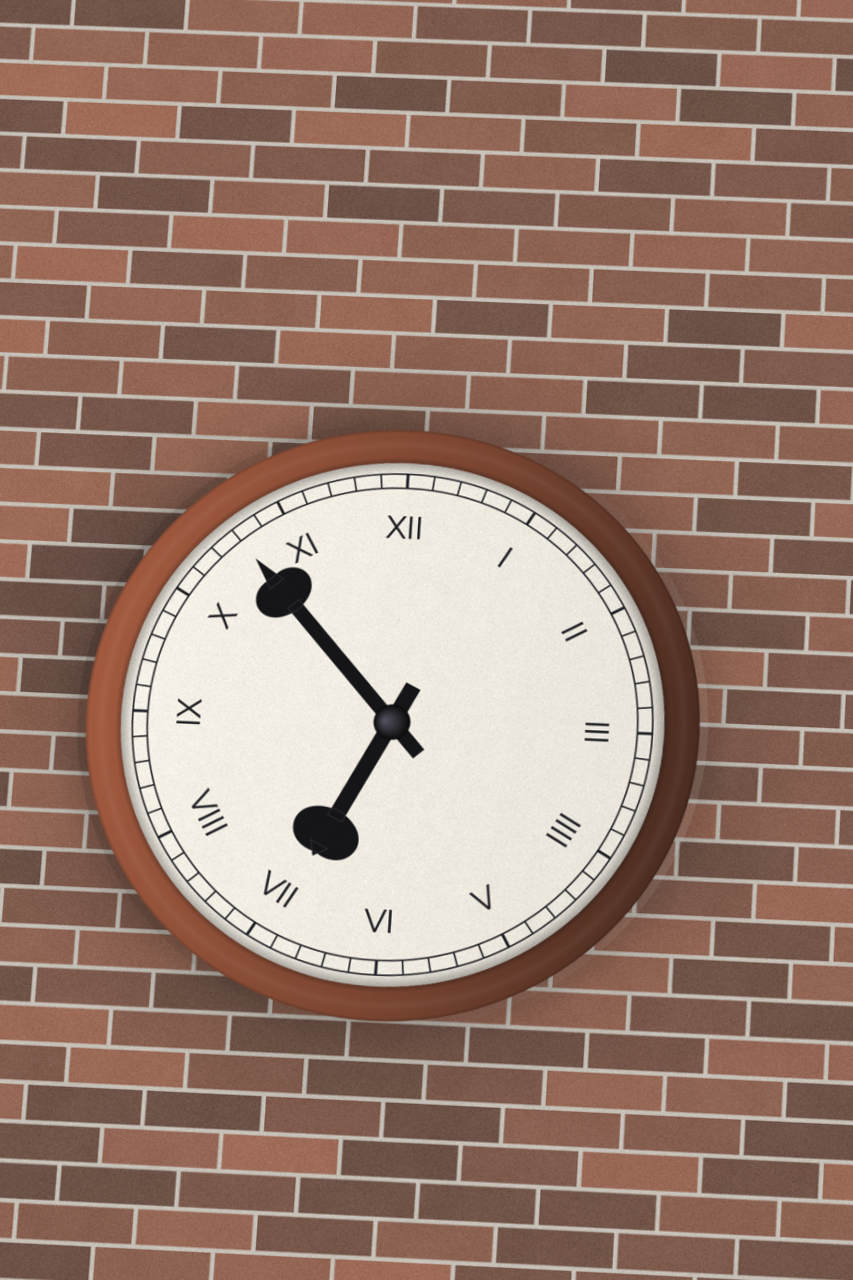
h=6 m=53
